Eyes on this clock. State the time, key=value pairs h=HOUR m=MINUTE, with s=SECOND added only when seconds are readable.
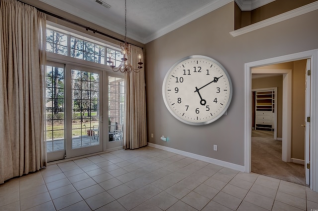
h=5 m=10
